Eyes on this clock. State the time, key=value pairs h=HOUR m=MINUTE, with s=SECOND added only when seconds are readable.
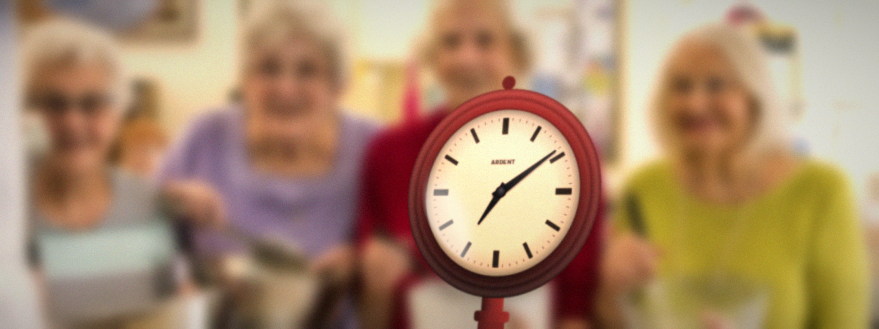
h=7 m=9
